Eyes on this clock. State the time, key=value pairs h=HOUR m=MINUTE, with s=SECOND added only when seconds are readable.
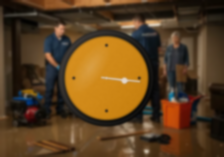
h=3 m=16
